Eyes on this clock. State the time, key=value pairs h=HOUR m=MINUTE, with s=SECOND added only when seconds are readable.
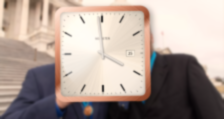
h=3 m=59
